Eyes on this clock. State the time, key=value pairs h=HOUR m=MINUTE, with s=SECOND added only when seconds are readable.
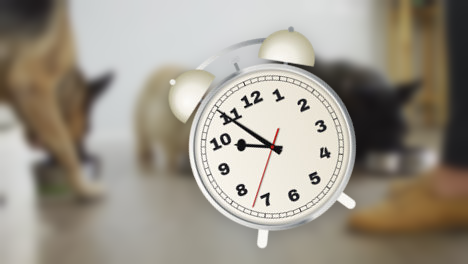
h=9 m=54 s=37
